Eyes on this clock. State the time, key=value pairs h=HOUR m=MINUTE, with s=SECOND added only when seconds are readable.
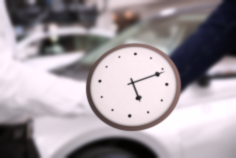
h=5 m=11
